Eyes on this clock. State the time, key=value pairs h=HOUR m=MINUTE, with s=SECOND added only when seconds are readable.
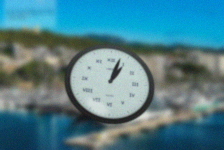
h=1 m=3
